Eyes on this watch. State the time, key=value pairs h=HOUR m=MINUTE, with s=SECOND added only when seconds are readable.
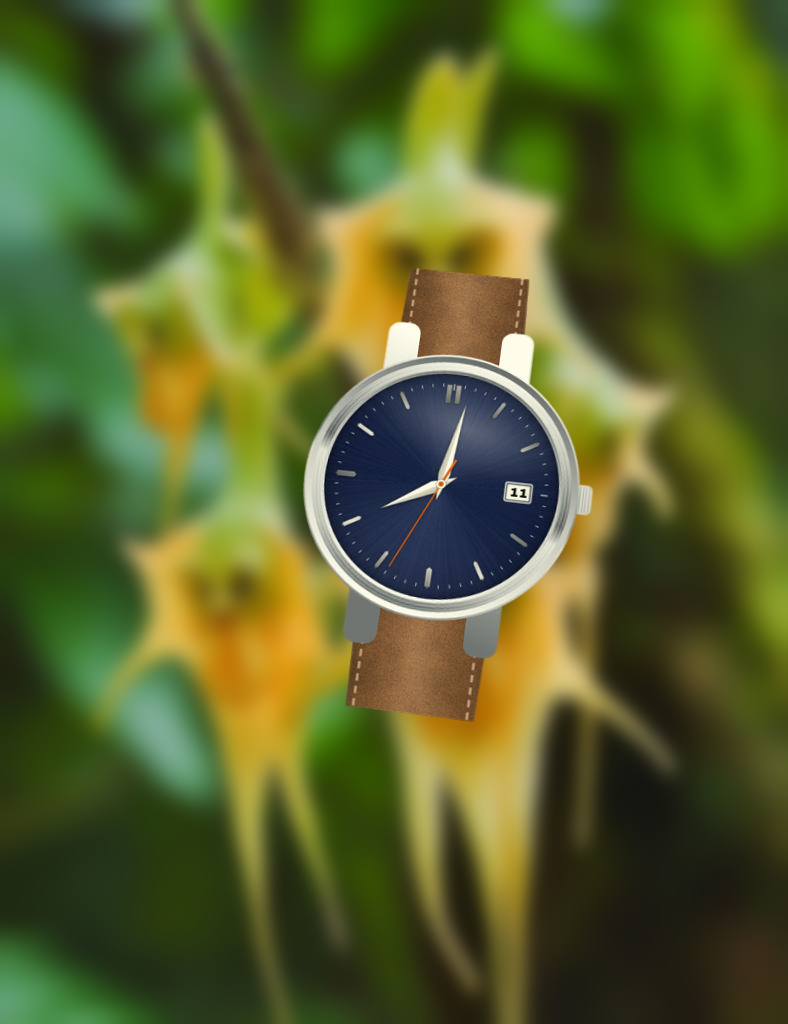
h=8 m=1 s=34
